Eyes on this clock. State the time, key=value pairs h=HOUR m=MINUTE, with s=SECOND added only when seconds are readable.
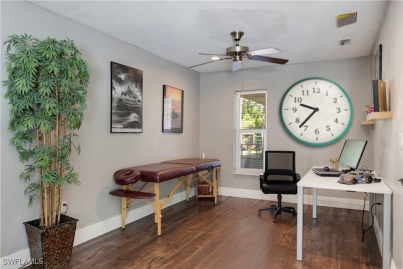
h=9 m=37
